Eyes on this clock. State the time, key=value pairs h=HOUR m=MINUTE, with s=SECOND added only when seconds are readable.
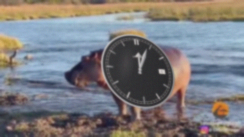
h=12 m=4
